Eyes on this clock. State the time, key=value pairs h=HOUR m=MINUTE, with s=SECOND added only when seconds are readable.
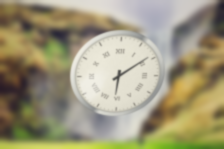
h=6 m=9
